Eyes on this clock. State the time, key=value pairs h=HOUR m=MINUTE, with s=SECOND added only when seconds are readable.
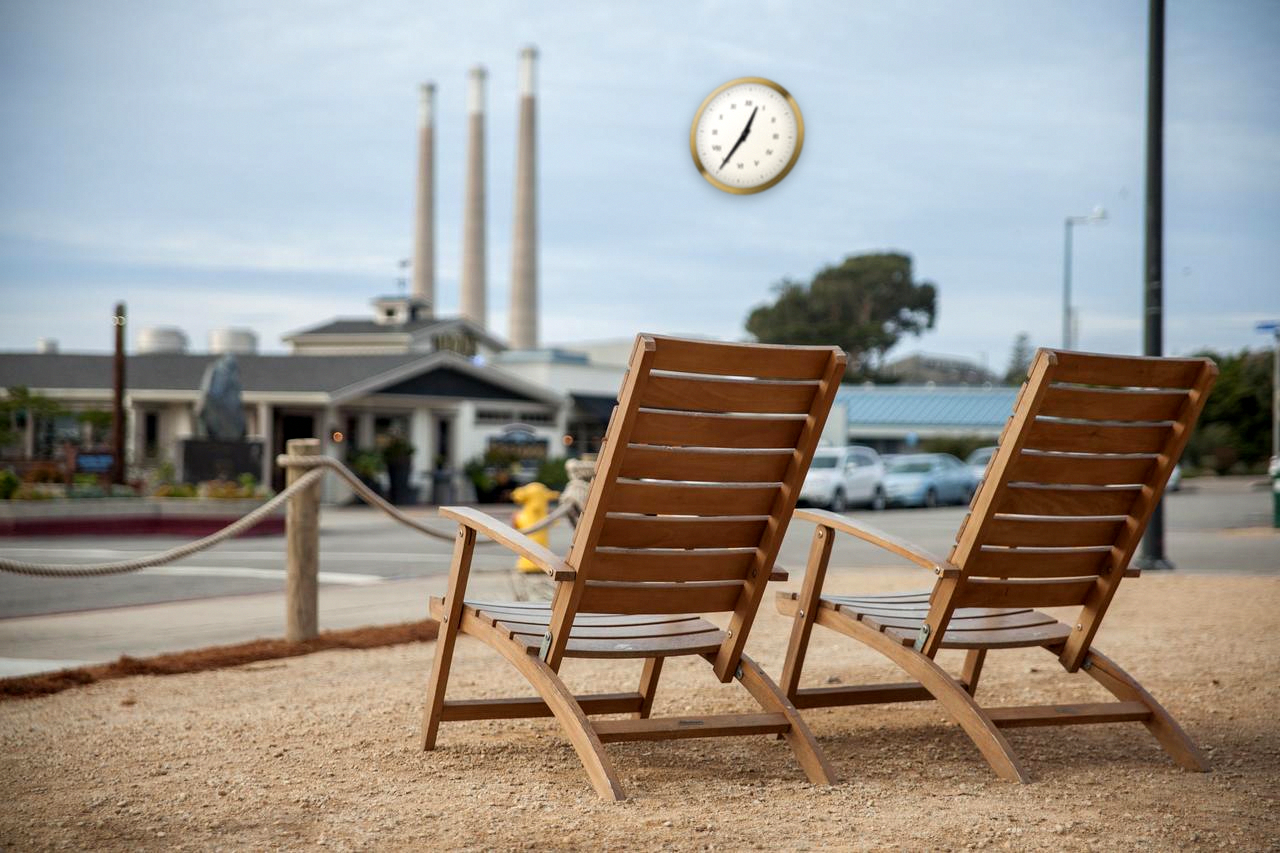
h=12 m=35
